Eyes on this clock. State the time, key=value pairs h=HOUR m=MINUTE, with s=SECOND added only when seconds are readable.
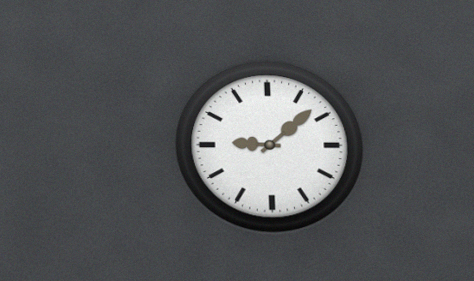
h=9 m=8
